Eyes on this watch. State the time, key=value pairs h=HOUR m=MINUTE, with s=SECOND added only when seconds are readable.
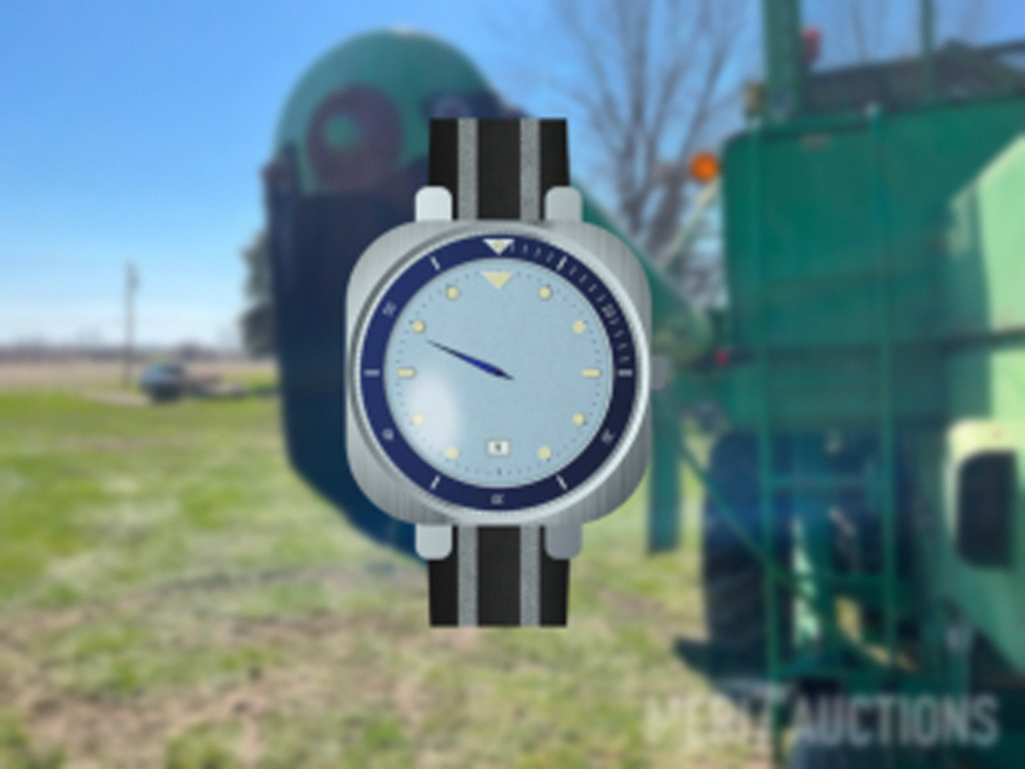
h=9 m=49
